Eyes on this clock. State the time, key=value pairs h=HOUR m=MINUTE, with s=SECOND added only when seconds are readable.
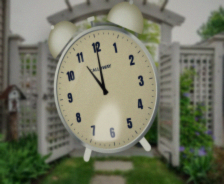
h=11 m=0
